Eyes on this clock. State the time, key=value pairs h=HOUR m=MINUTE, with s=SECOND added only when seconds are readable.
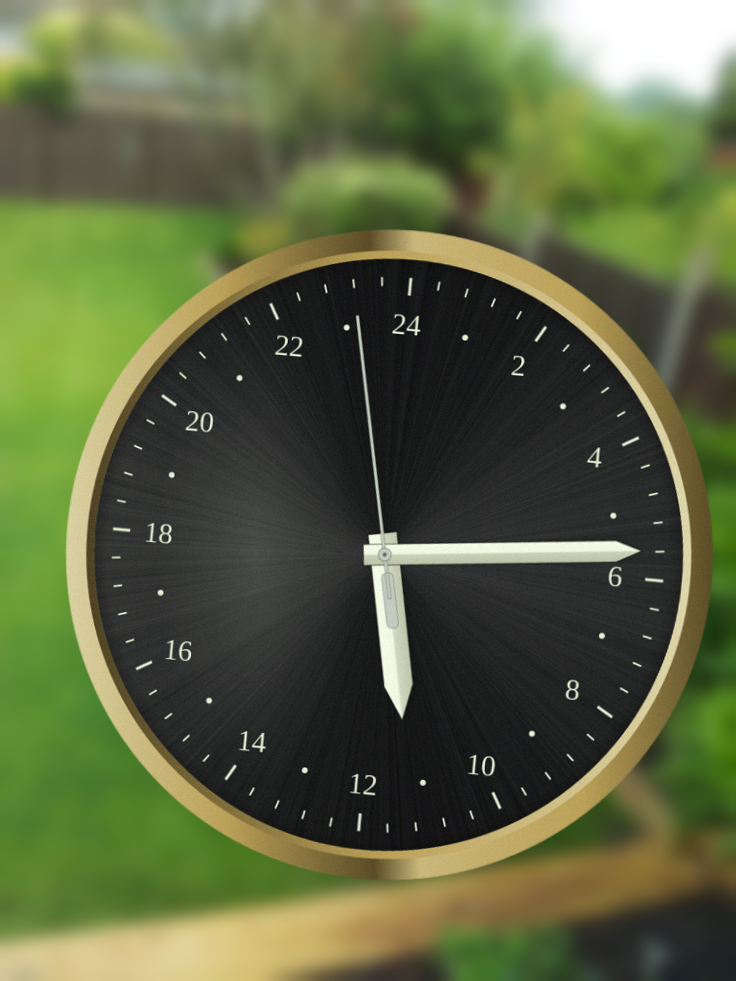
h=11 m=13 s=58
